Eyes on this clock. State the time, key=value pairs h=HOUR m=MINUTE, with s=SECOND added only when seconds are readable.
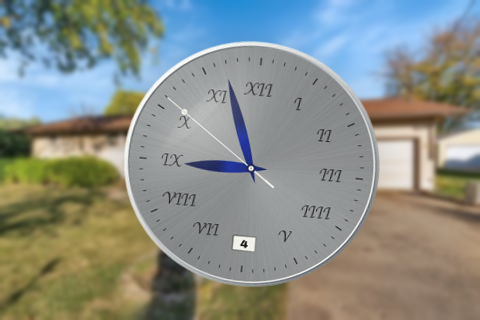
h=8 m=56 s=51
